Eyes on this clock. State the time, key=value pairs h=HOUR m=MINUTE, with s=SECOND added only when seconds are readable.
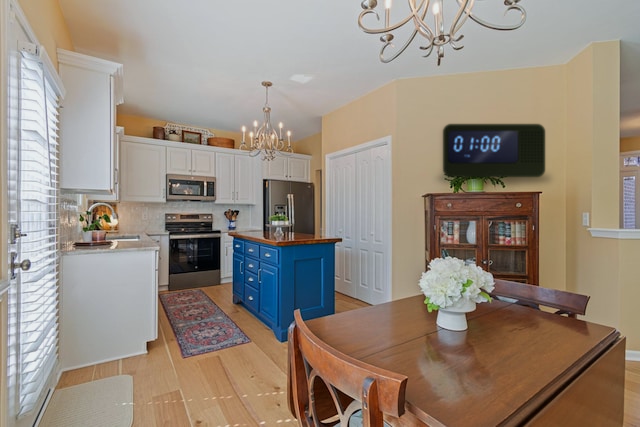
h=1 m=0
